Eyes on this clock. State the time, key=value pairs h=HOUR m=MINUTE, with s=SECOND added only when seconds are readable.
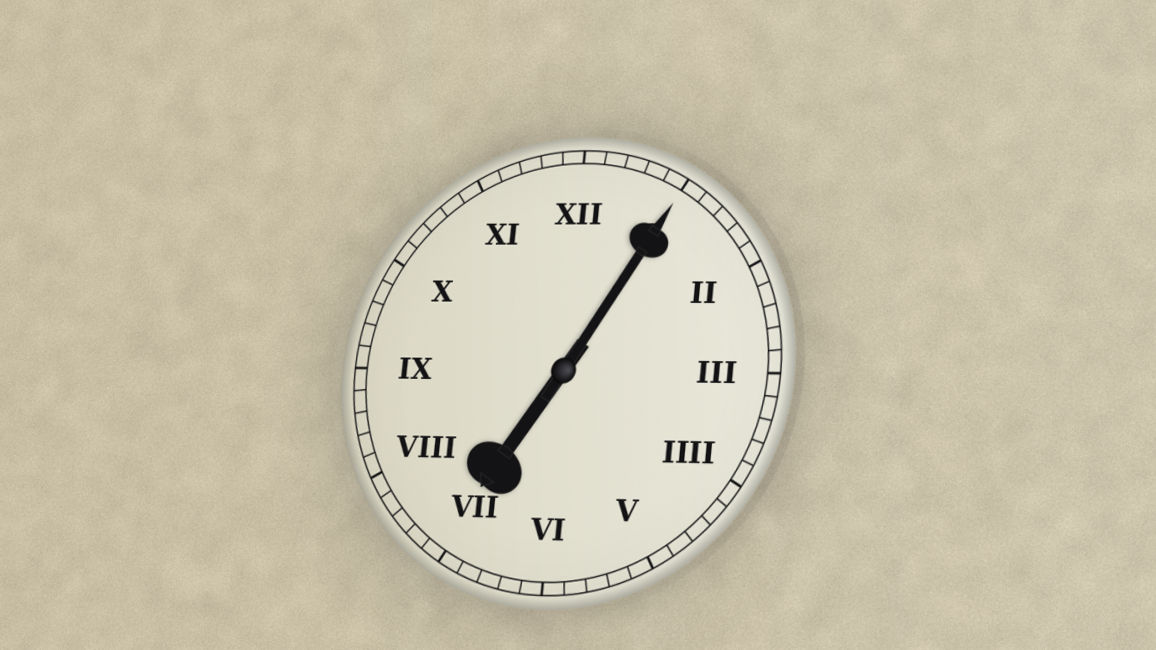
h=7 m=5
